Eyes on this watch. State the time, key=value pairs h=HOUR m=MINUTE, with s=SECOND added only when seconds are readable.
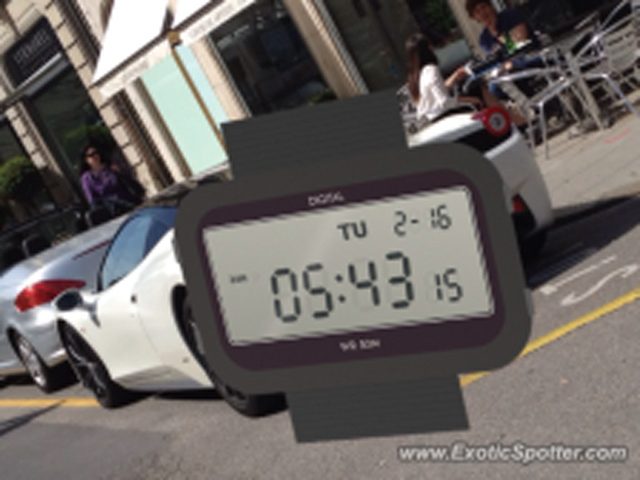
h=5 m=43 s=15
